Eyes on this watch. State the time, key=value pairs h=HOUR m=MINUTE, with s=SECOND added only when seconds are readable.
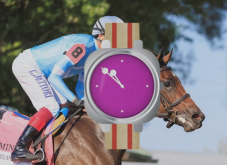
h=10 m=52
